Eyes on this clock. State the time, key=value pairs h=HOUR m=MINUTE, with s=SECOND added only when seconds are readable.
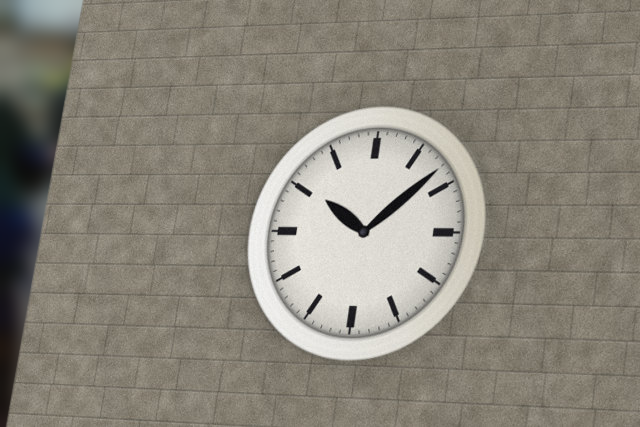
h=10 m=8
